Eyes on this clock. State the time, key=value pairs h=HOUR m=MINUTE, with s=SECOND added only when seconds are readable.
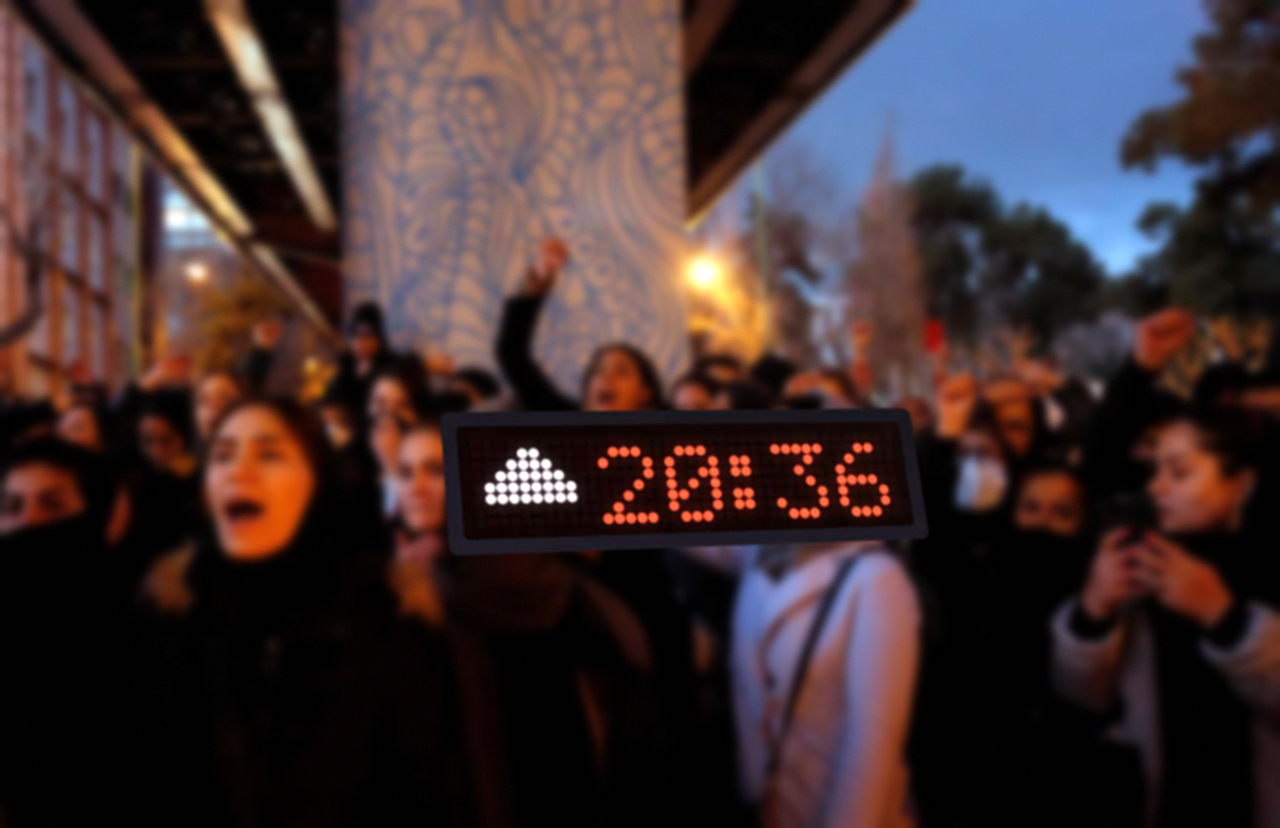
h=20 m=36
